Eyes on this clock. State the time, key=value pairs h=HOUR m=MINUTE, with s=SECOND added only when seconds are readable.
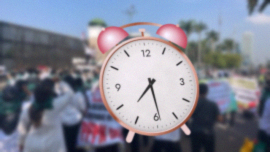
h=7 m=29
